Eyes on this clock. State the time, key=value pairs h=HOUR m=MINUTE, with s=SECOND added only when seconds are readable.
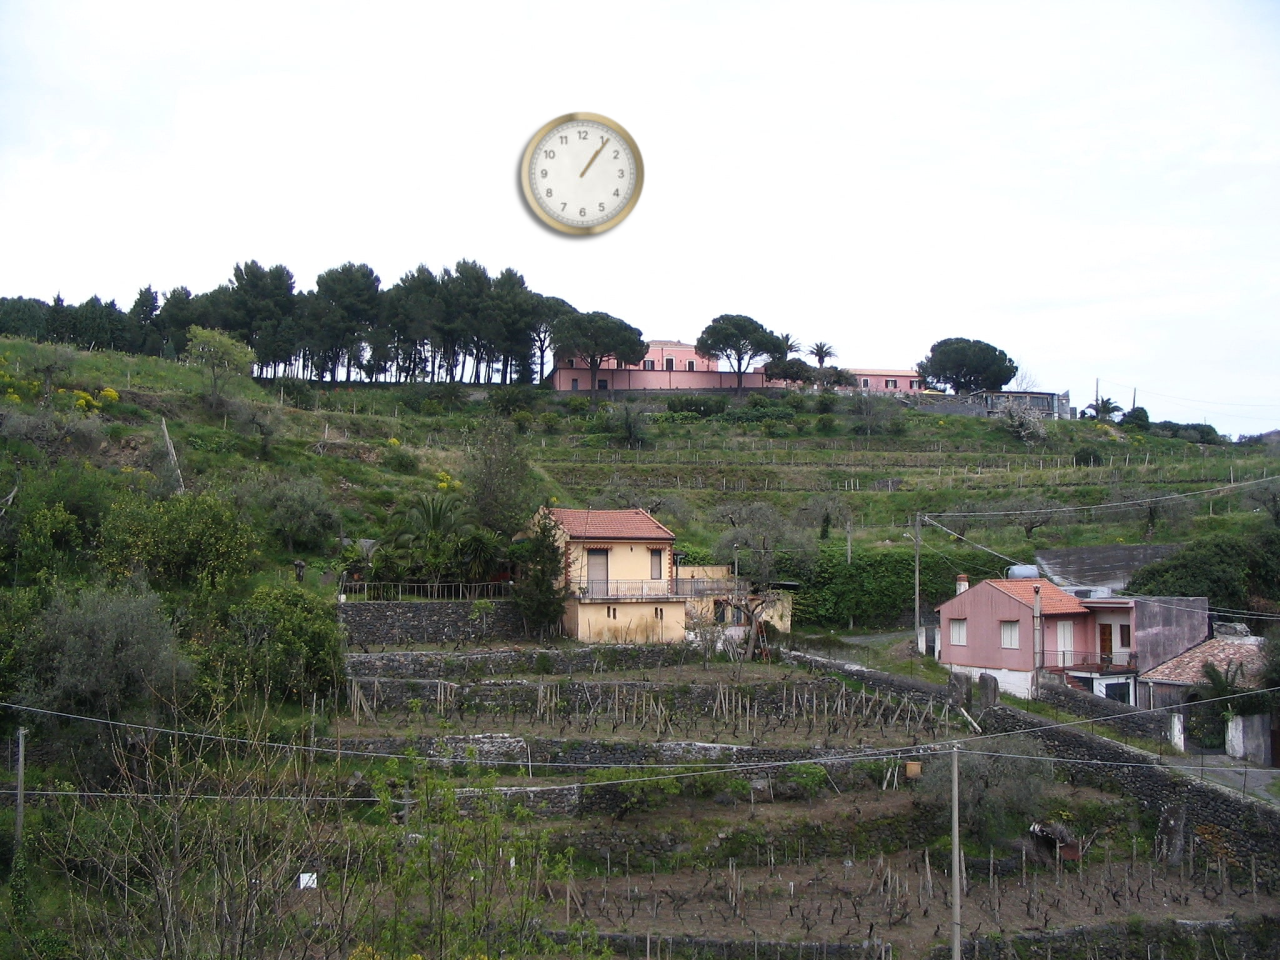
h=1 m=6
